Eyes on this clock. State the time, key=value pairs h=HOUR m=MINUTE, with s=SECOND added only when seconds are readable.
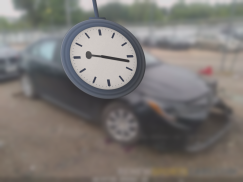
h=9 m=17
